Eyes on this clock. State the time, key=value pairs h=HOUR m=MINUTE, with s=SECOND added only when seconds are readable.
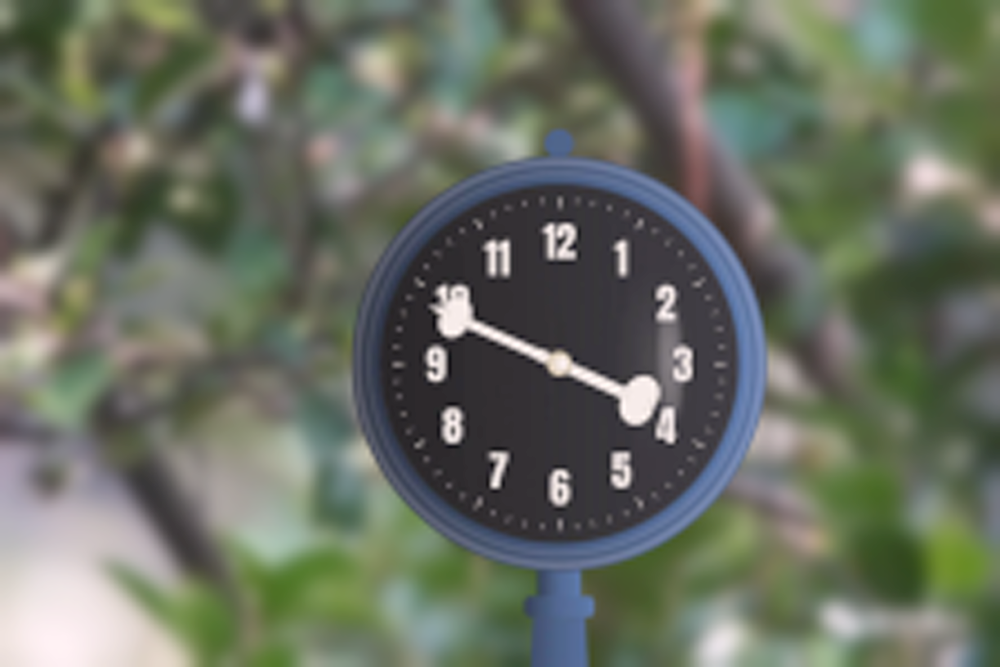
h=3 m=49
